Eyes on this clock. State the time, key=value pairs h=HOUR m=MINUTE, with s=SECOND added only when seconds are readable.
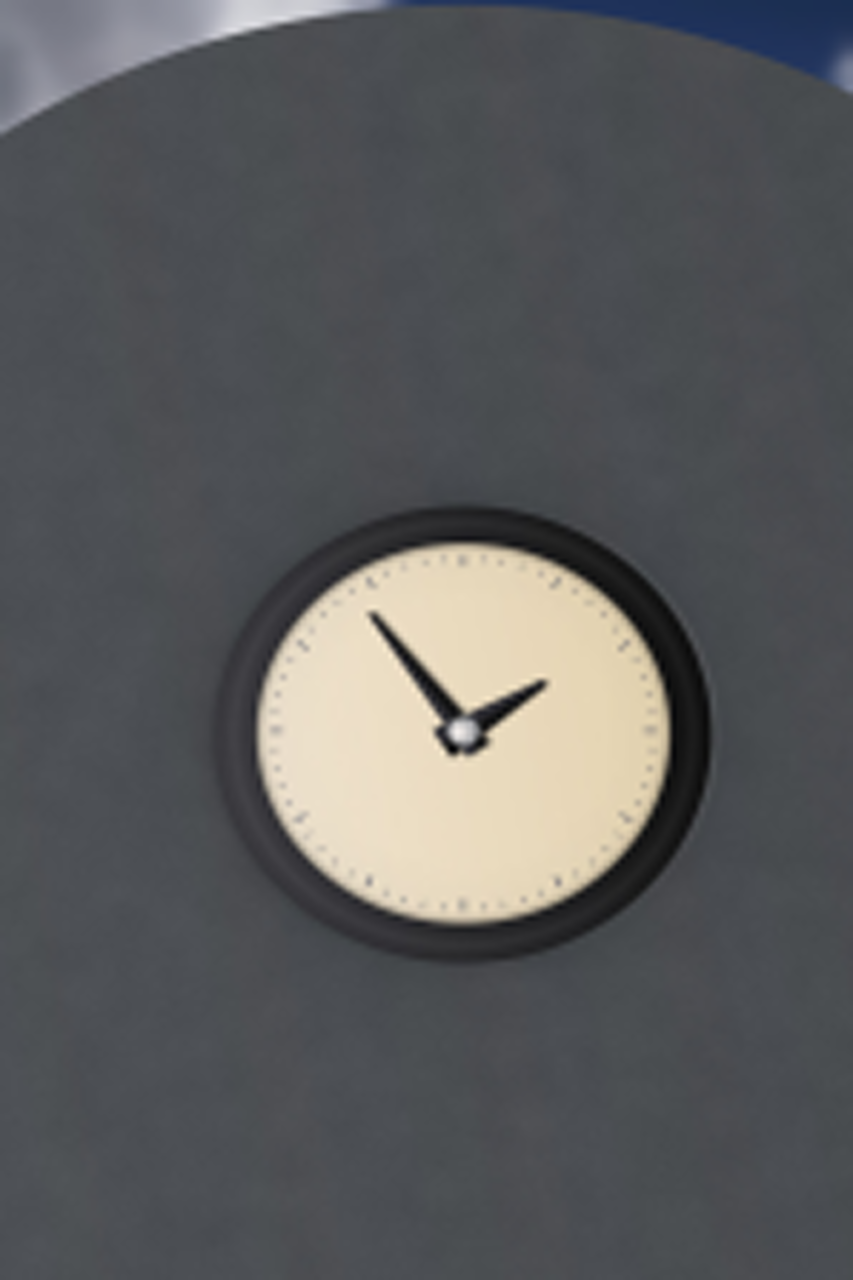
h=1 m=54
